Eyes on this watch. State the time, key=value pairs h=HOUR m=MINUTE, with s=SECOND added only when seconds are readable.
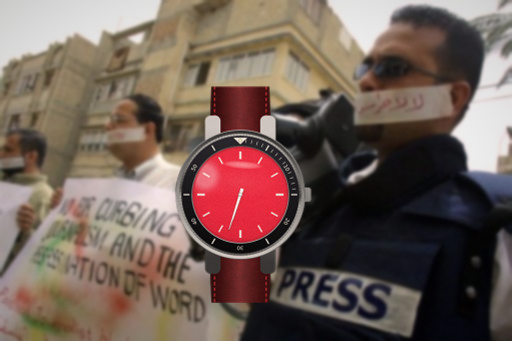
h=6 m=33
